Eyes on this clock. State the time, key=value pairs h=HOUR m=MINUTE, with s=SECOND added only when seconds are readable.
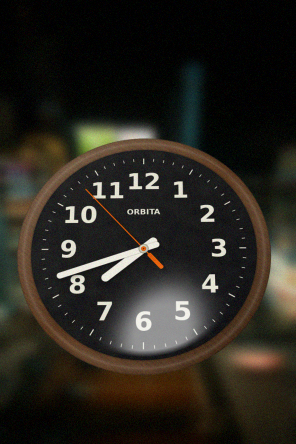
h=7 m=41 s=53
